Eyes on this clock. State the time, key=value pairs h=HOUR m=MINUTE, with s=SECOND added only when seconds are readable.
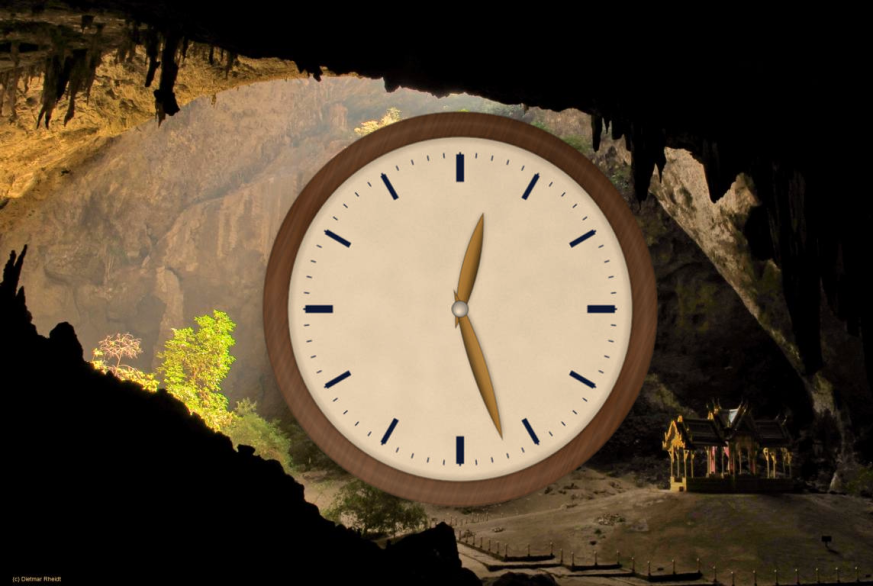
h=12 m=27
